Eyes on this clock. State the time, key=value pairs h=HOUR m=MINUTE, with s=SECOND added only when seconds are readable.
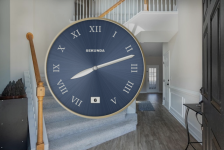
h=8 m=12
